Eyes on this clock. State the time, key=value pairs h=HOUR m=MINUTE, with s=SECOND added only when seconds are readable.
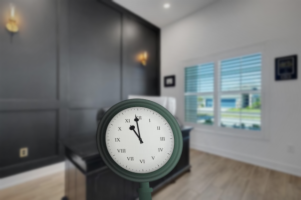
h=10 m=59
